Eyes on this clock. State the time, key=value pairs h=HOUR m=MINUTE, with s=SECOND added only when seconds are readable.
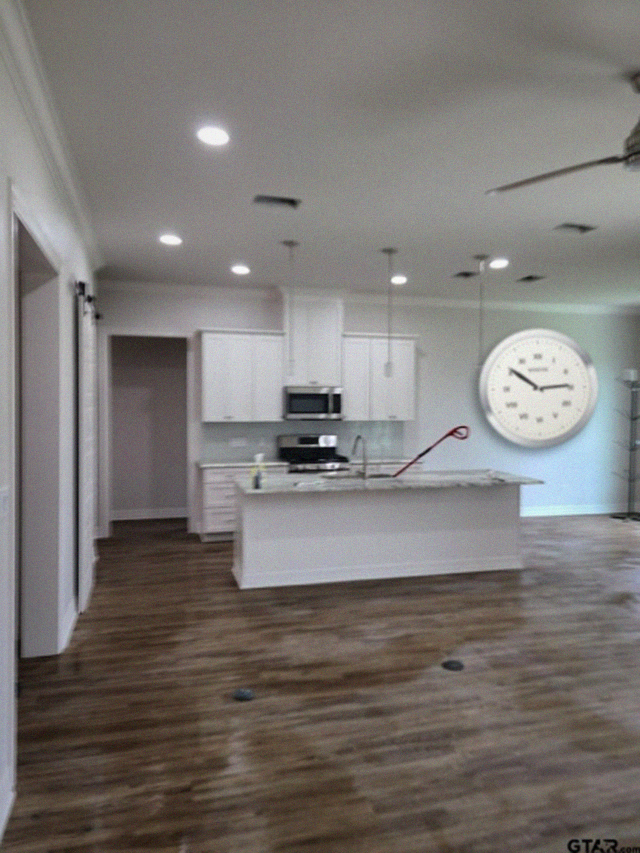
h=2 m=51
